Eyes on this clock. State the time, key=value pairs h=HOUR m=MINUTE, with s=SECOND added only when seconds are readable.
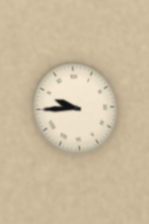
h=9 m=45
